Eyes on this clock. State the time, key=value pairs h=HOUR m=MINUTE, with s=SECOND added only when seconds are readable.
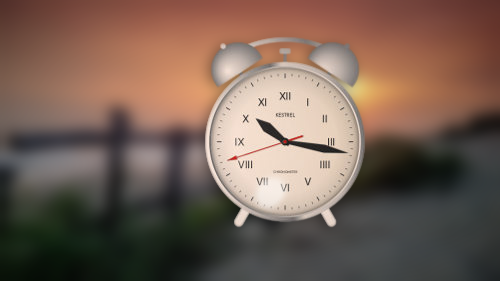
h=10 m=16 s=42
